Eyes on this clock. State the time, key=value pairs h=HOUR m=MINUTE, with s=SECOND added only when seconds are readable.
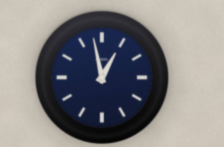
h=12 m=58
